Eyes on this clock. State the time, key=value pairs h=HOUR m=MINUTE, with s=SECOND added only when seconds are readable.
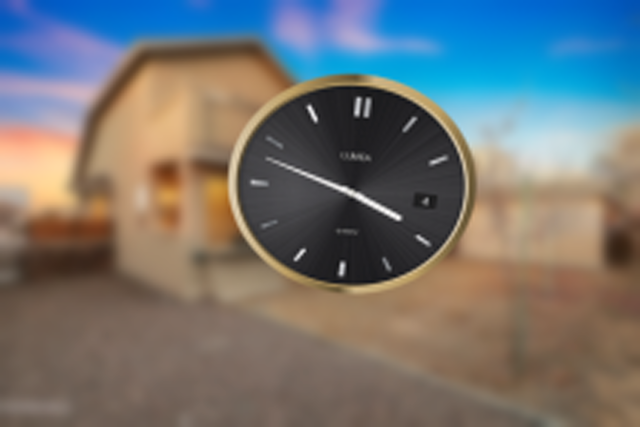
h=3 m=48
